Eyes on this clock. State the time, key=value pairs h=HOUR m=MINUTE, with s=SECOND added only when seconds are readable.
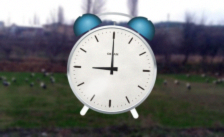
h=9 m=0
